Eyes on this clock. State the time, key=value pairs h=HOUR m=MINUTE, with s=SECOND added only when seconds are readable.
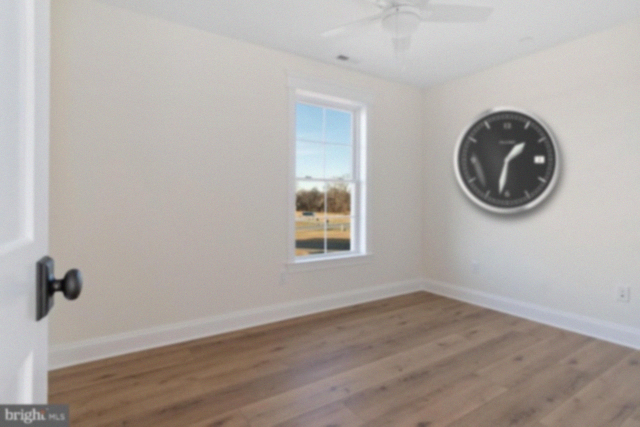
h=1 m=32
